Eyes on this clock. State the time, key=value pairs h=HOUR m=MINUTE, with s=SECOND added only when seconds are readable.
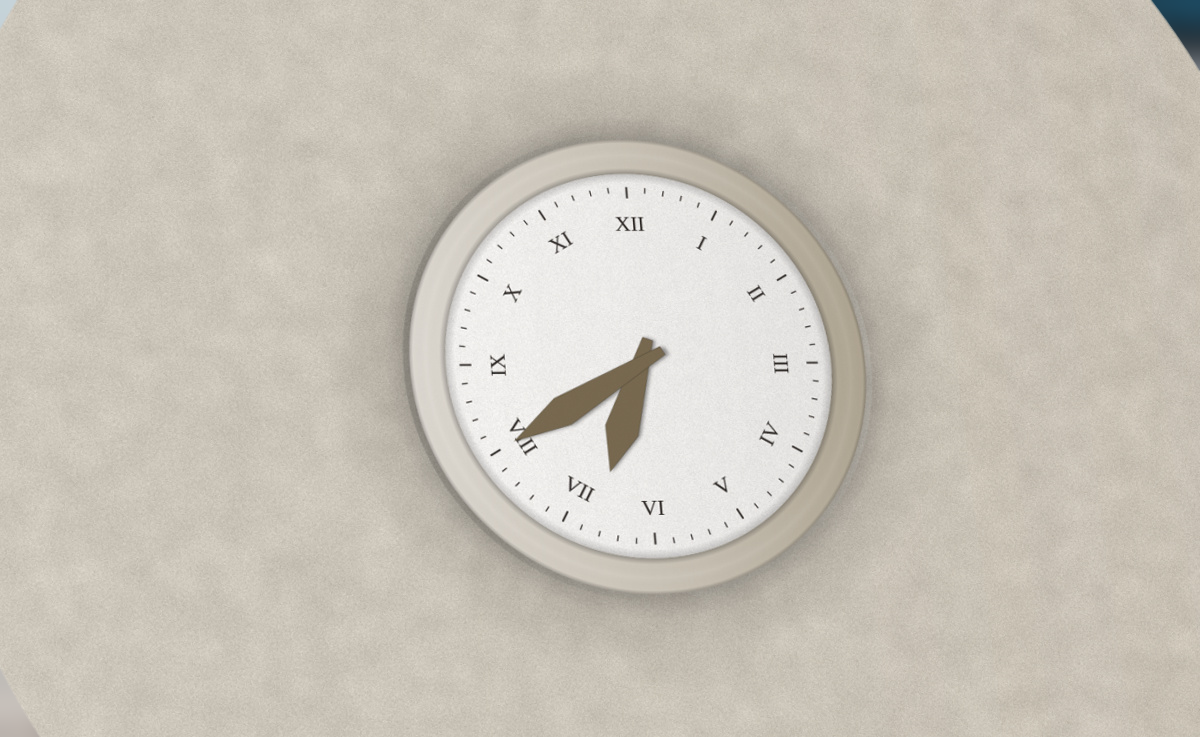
h=6 m=40
